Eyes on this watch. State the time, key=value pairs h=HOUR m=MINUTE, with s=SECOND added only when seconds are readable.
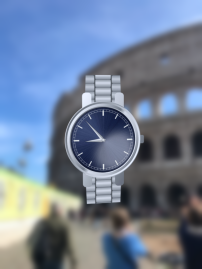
h=8 m=53
